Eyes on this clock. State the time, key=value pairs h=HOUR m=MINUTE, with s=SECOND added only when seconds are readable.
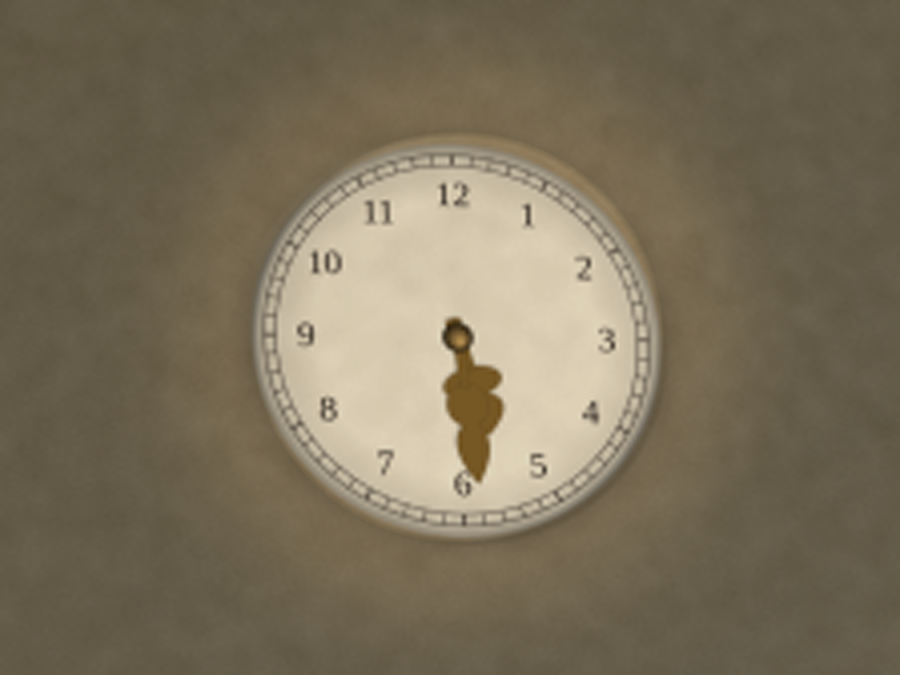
h=5 m=29
